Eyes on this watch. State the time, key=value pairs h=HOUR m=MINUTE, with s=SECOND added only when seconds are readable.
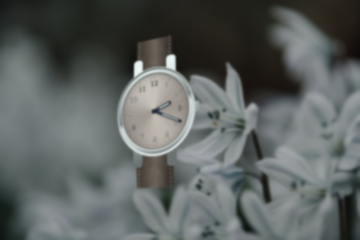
h=2 m=19
